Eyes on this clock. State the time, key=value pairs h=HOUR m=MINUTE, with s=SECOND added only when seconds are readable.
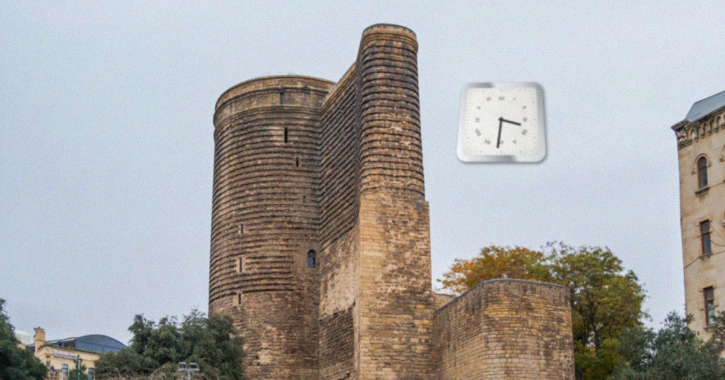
h=3 m=31
